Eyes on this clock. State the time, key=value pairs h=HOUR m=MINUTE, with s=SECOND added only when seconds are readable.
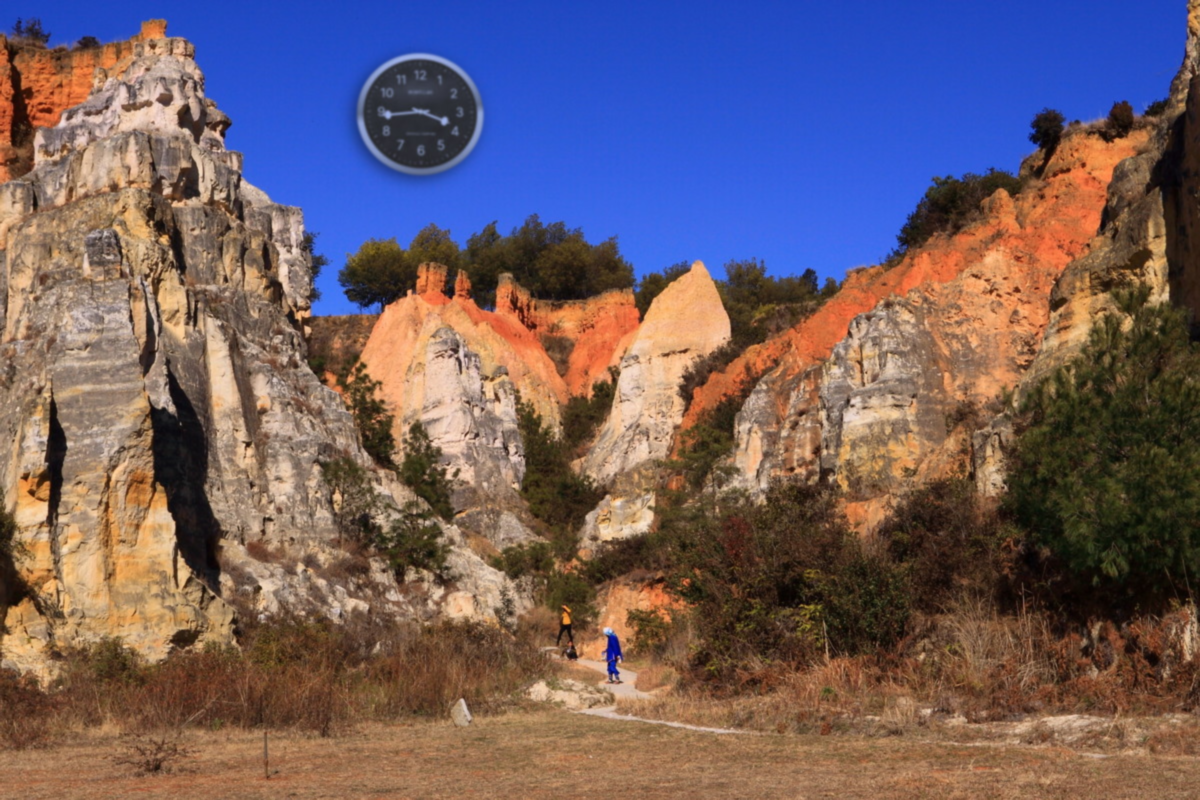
h=3 m=44
